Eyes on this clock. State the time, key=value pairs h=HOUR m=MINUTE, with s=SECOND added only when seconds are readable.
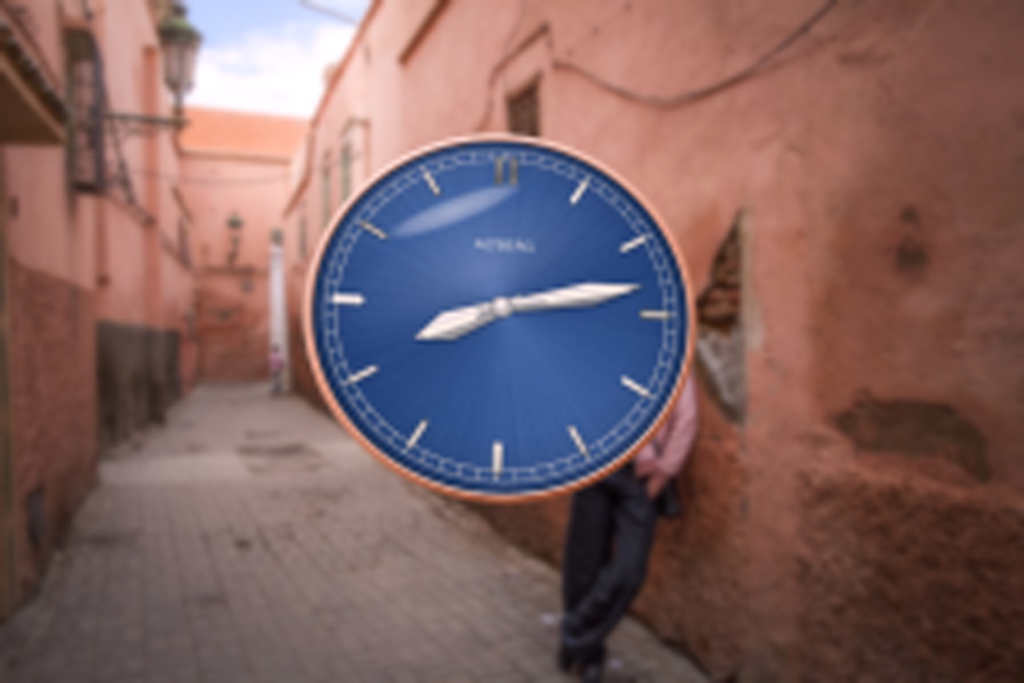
h=8 m=13
